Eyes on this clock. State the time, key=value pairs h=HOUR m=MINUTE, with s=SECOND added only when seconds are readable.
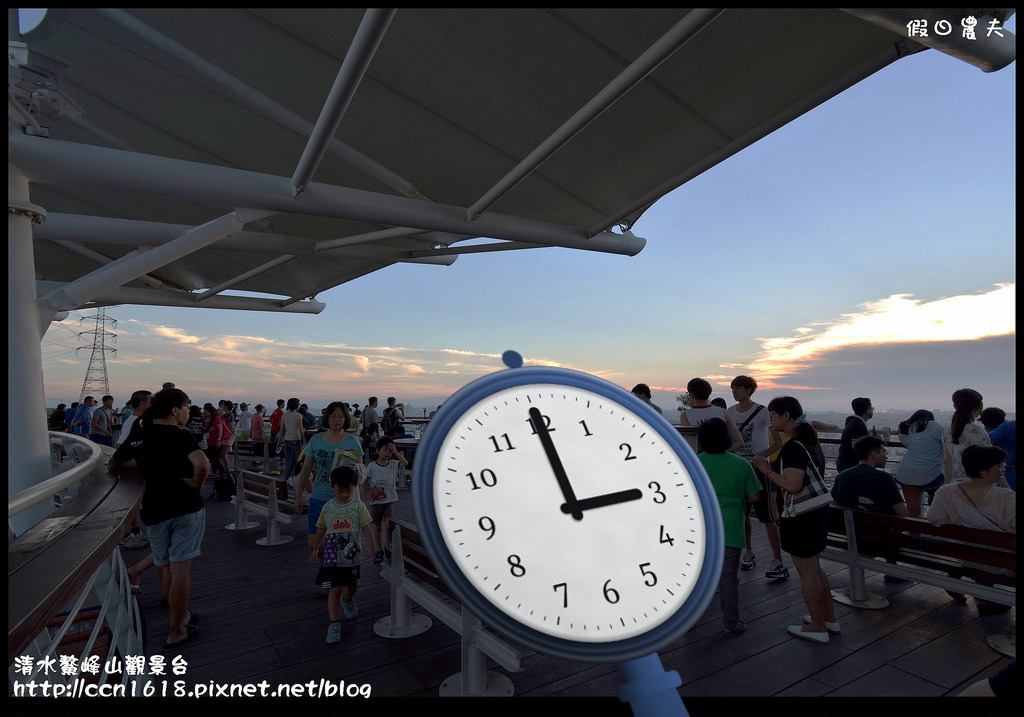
h=3 m=0
